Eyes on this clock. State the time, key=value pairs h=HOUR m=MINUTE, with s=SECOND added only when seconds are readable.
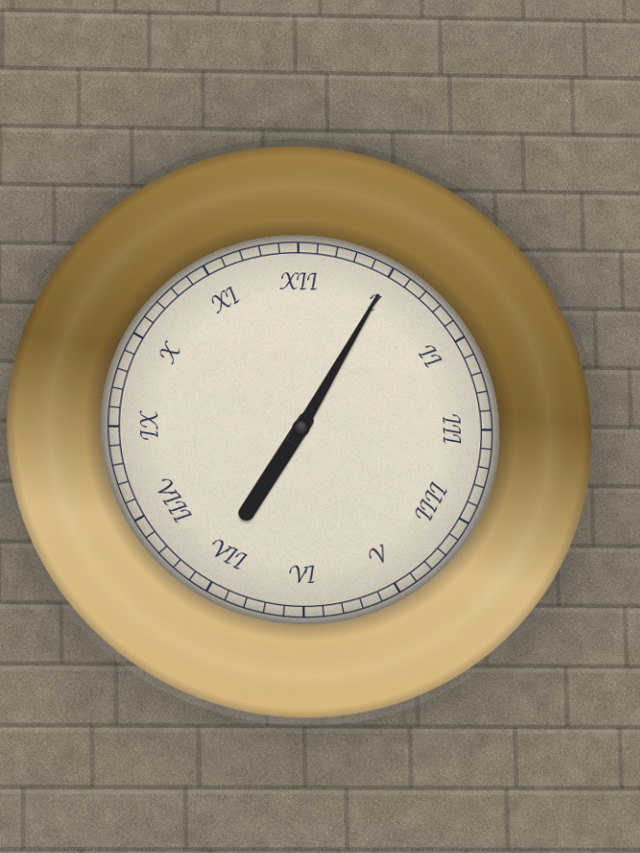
h=7 m=5
